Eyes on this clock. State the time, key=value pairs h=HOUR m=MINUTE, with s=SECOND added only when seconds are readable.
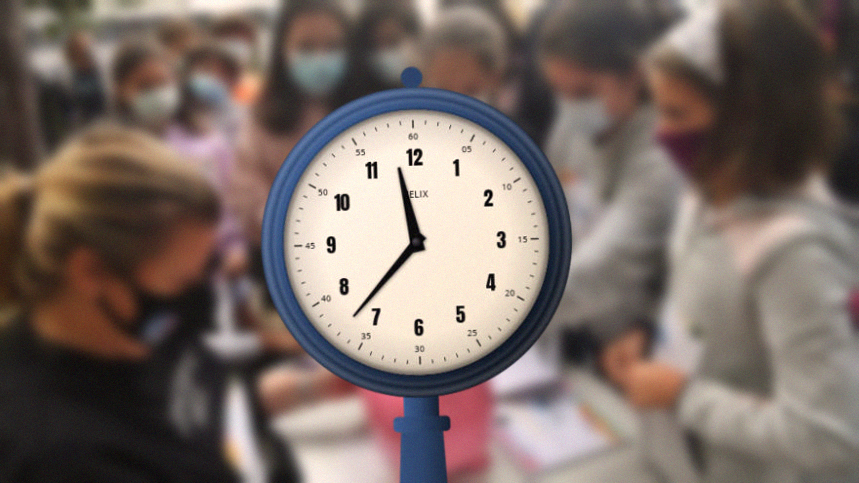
h=11 m=37
